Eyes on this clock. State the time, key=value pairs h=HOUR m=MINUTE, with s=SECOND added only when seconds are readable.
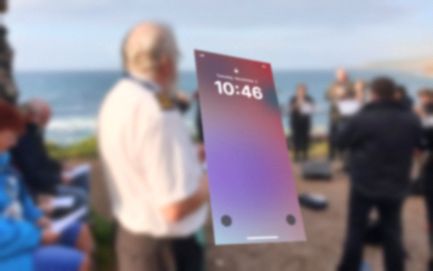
h=10 m=46
